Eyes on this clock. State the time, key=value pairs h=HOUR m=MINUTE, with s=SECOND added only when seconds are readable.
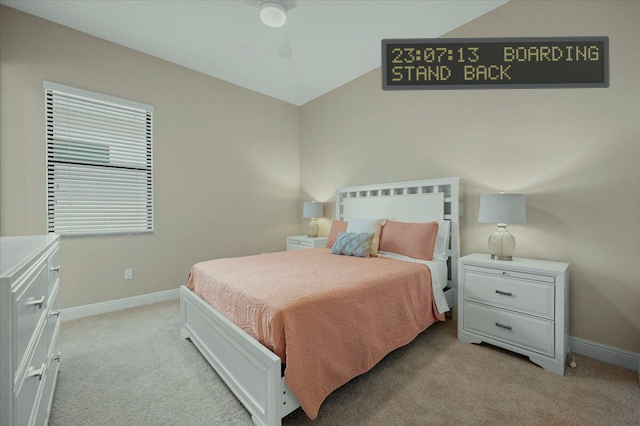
h=23 m=7 s=13
